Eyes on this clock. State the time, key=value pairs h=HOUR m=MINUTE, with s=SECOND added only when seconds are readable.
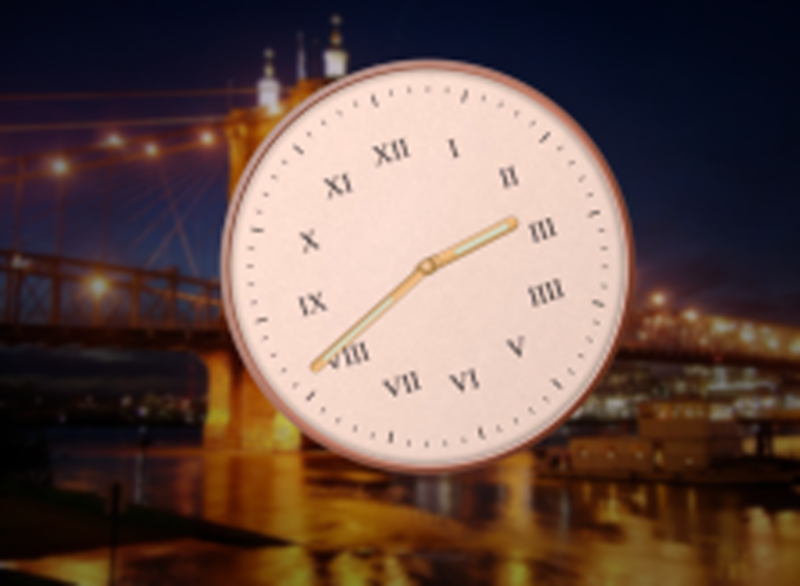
h=2 m=41
